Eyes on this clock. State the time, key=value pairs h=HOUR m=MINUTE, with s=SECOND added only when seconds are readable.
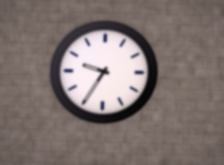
h=9 m=35
